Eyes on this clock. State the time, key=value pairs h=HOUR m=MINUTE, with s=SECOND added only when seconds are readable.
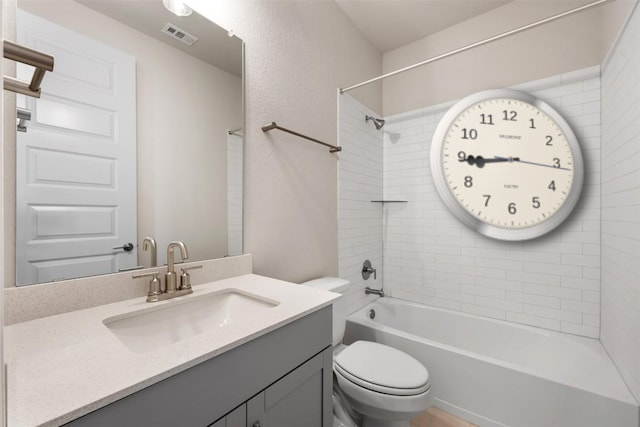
h=8 m=44 s=16
